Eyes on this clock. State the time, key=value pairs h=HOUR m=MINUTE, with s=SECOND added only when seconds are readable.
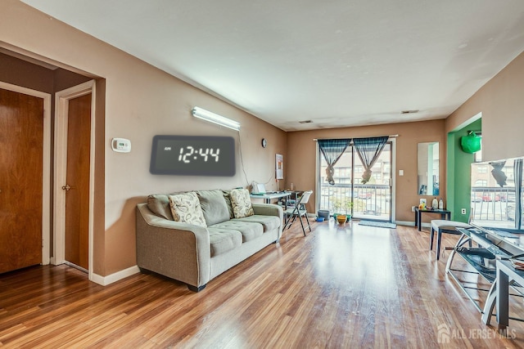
h=12 m=44
